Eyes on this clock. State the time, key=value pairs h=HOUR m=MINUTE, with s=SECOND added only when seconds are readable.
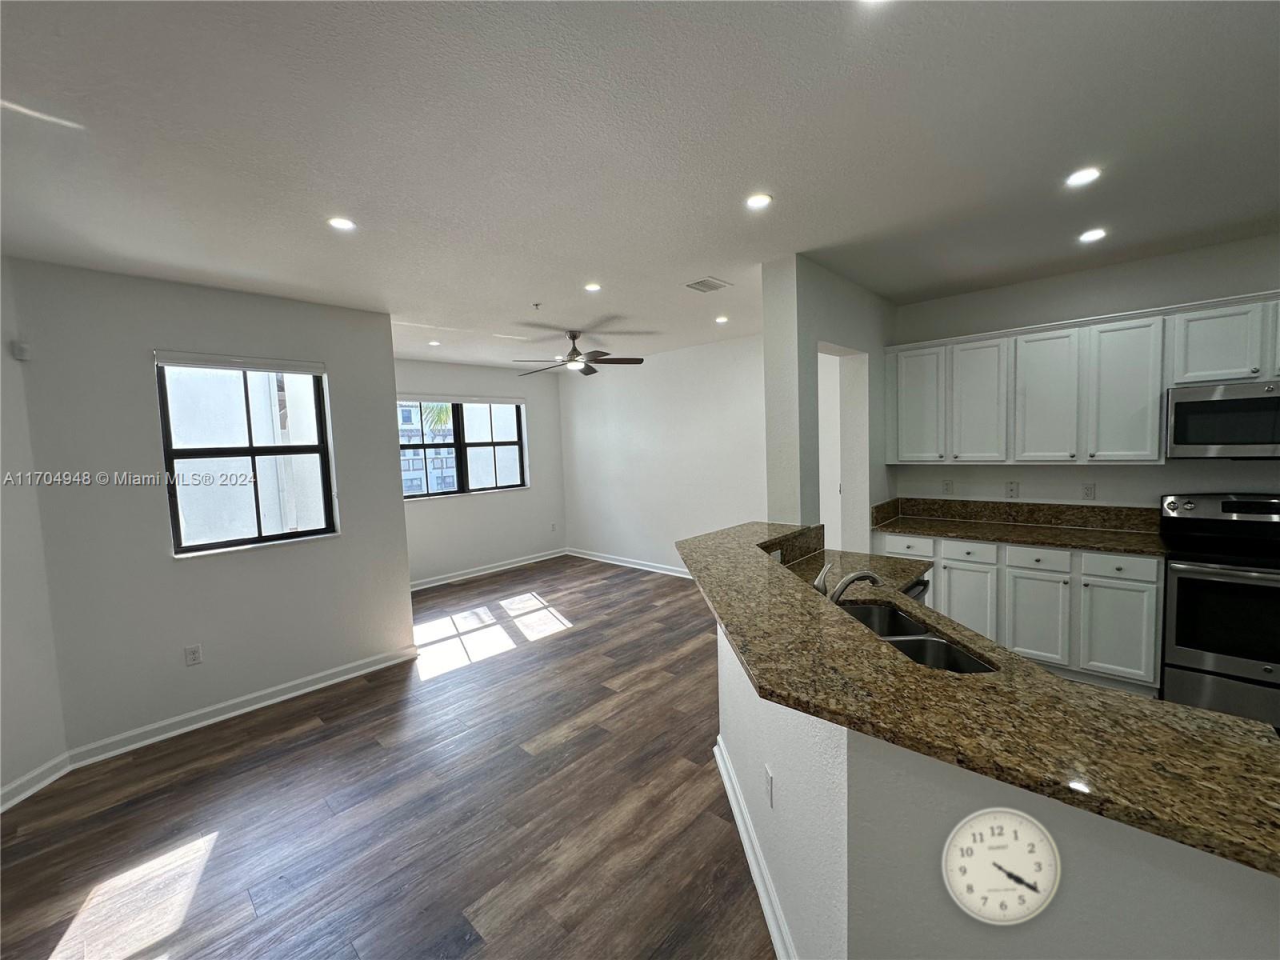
h=4 m=21
